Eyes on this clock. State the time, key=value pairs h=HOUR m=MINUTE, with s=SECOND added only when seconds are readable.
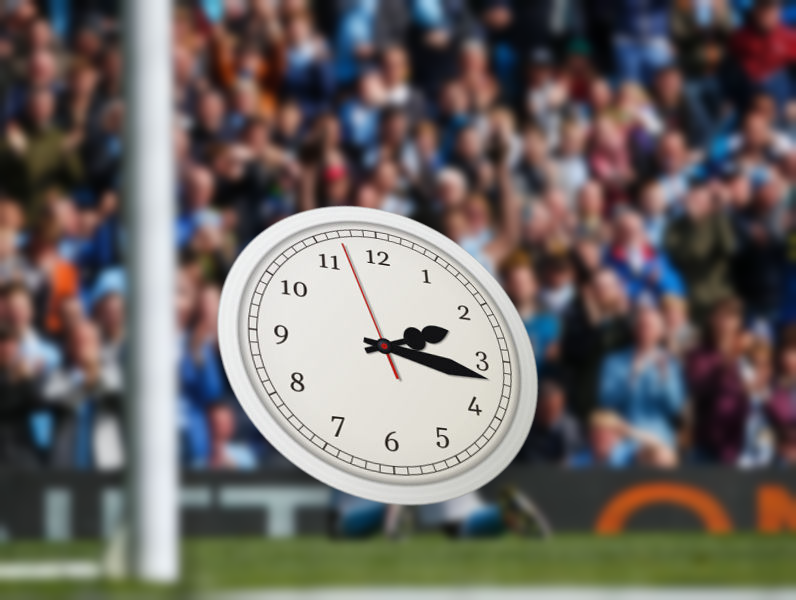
h=2 m=16 s=57
